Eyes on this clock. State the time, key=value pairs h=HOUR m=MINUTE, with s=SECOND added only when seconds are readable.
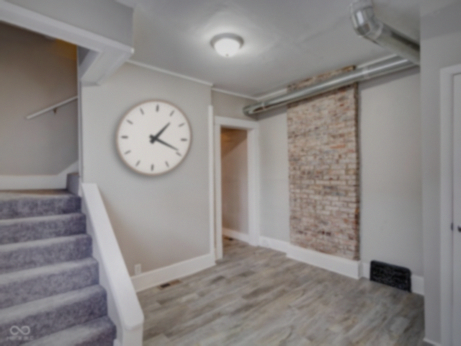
h=1 m=19
